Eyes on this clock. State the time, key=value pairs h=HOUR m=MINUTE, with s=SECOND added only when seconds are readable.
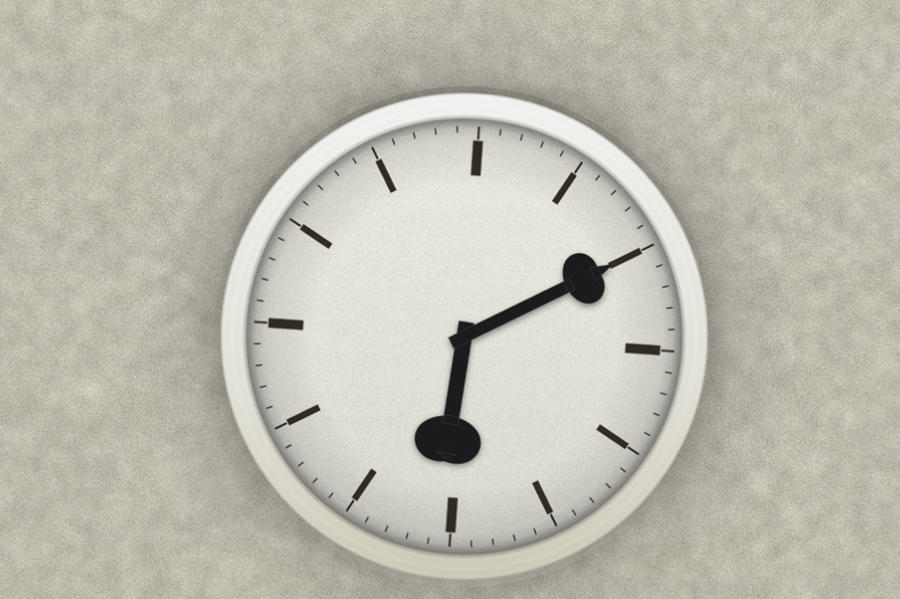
h=6 m=10
